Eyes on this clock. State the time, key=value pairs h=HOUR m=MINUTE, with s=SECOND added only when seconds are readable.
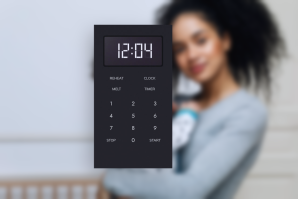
h=12 m=4
